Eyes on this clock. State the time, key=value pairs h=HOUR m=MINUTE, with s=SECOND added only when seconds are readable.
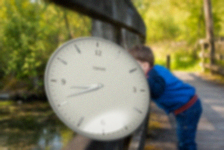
h=8 m=41
